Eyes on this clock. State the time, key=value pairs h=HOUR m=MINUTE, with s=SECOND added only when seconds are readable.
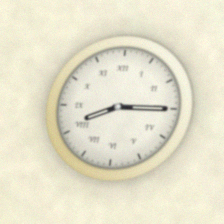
h=8 m=15
